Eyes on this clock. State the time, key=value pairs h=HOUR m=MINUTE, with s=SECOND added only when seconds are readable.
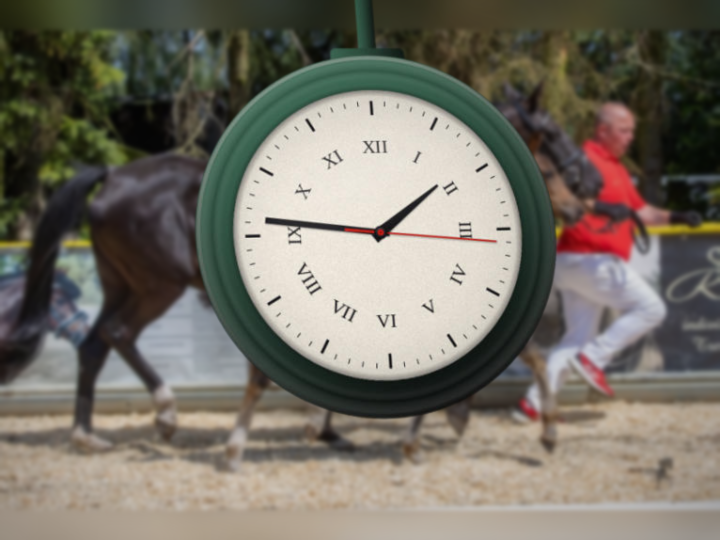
h=1 m=46 s=16
